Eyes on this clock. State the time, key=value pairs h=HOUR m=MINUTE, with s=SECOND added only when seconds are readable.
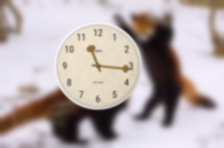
h=11 m=16
